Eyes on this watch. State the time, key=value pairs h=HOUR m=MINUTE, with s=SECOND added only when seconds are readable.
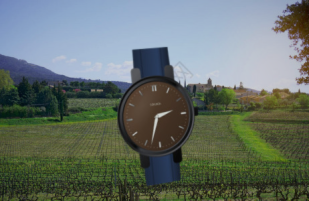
h=2 m=33
